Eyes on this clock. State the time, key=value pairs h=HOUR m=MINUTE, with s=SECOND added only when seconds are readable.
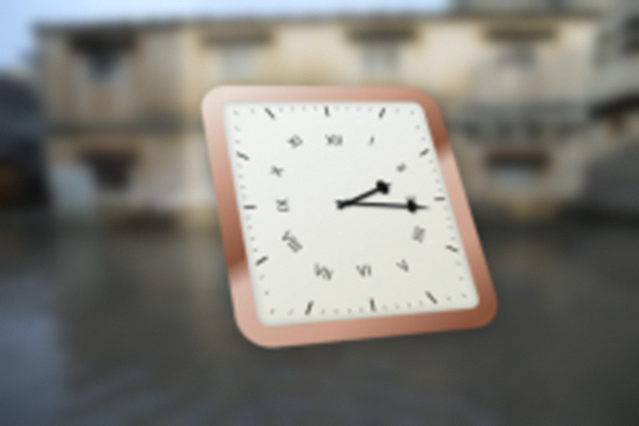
h=2 m=16
